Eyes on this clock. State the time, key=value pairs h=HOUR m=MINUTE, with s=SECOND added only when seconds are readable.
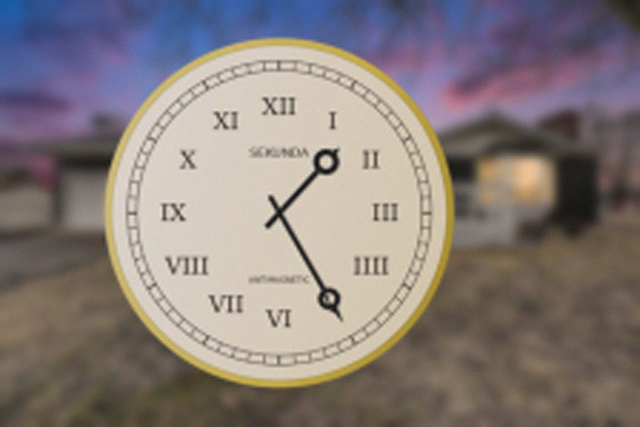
h=1 m=25
